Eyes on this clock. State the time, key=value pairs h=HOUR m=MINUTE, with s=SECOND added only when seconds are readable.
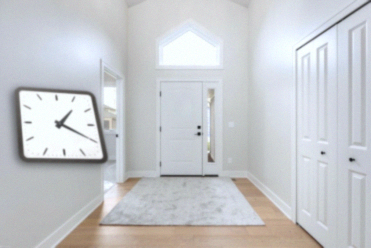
h=1 m=20
